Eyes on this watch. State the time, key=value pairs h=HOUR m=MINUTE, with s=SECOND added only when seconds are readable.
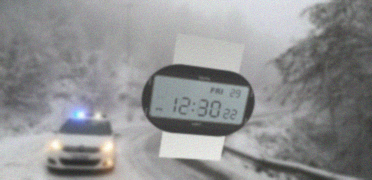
h=12 m=30 s=22
